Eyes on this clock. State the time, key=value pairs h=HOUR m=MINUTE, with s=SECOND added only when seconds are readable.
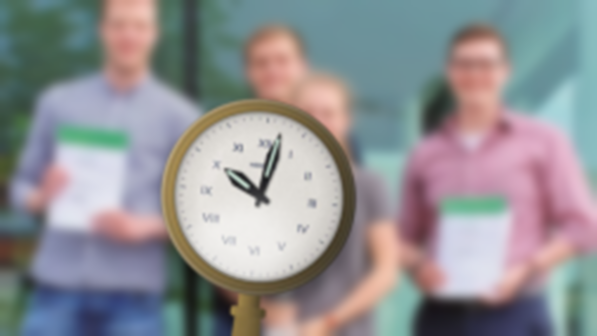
h=10 m=2
